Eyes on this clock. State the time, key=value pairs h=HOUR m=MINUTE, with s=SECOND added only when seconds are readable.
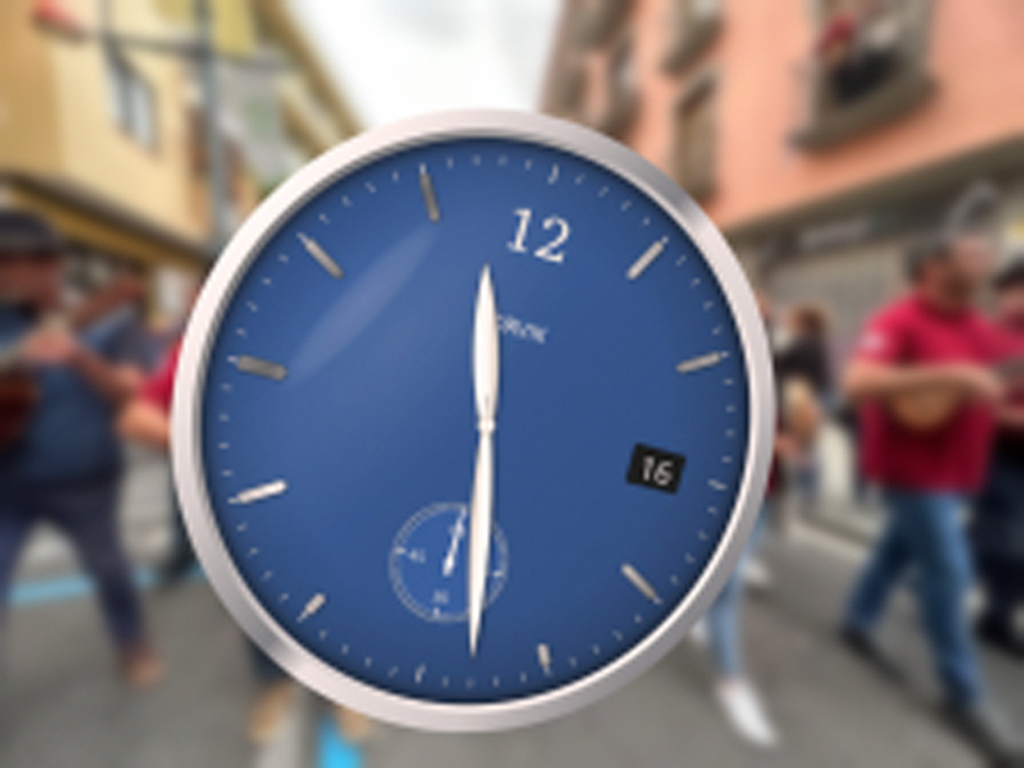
h=11 m=28
